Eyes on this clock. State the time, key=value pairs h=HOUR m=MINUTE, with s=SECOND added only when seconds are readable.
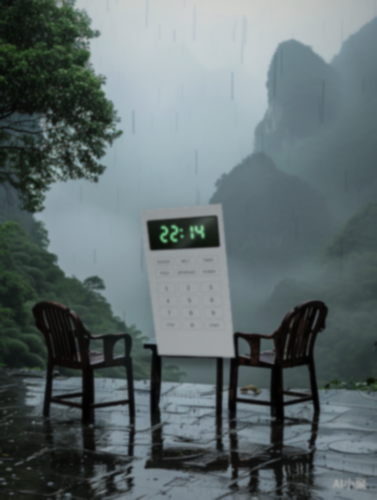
h=22 m=14
